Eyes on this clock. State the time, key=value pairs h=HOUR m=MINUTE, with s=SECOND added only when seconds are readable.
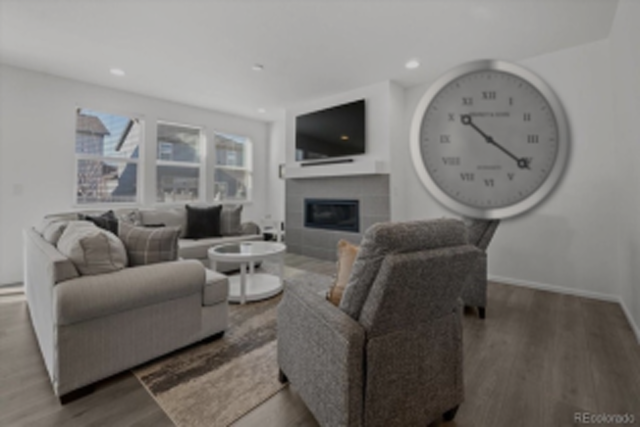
h=10 m=21
